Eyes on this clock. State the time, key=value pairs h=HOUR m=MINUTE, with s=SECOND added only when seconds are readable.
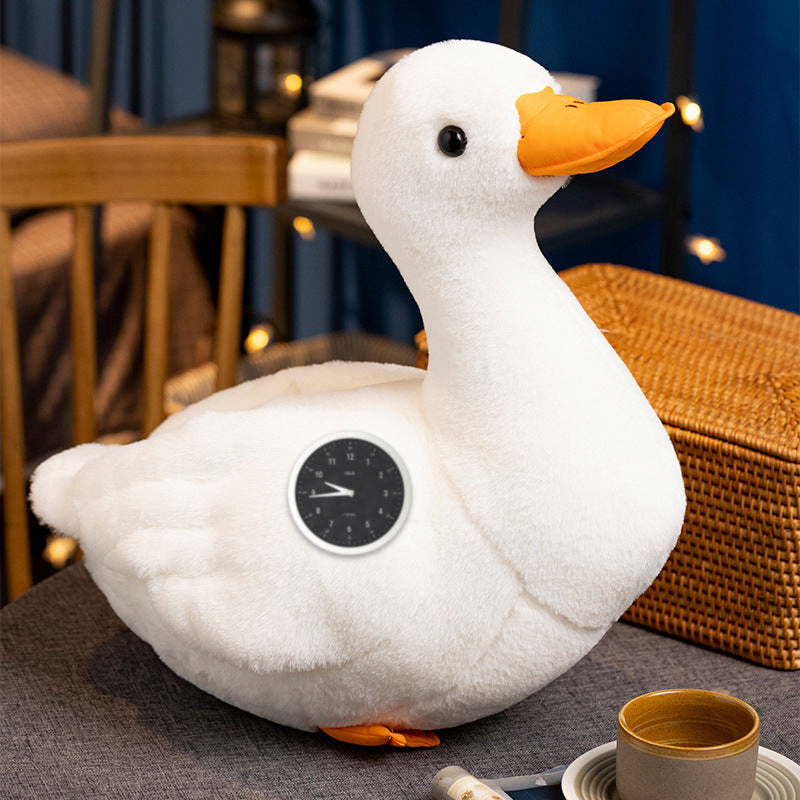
h=9 m=44
